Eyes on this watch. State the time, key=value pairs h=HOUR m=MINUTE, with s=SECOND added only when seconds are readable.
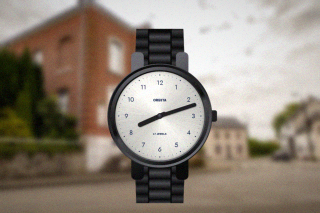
h=8 m=12
